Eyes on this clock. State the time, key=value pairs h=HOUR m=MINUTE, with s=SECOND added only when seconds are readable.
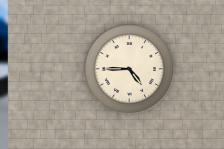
h=4 m=45
